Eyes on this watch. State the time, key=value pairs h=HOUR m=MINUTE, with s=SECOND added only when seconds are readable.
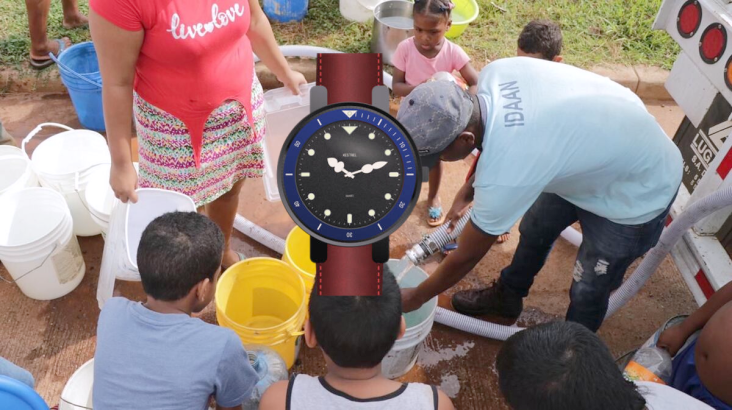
h=10 m=12
